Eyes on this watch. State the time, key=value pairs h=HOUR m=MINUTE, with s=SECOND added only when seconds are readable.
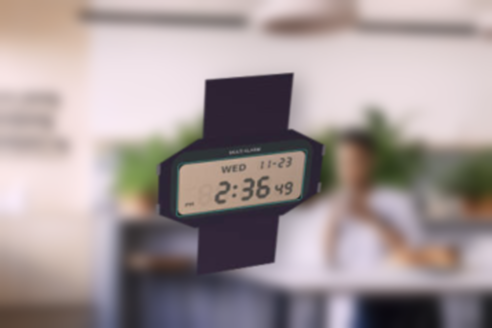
h=2 m=36 s=49
